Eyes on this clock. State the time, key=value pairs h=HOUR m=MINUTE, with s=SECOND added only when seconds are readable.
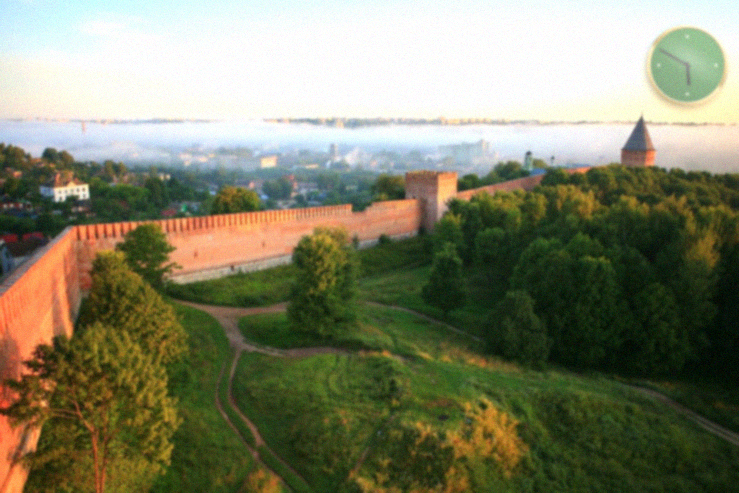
h=5 m=50
